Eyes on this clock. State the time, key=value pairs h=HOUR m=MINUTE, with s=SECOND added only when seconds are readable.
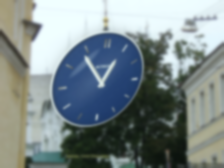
h=12 m=54
